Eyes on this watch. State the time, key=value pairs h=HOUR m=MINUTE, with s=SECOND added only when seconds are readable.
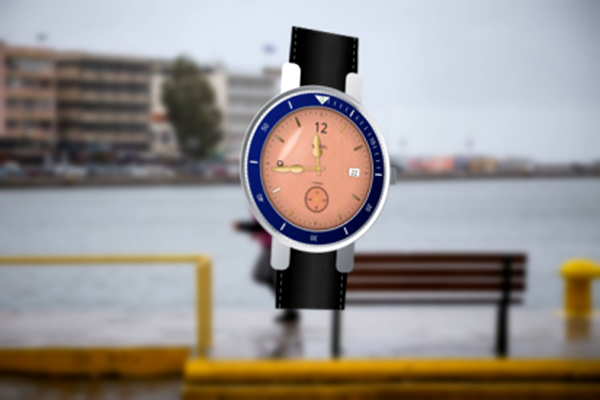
h=11 m=44
